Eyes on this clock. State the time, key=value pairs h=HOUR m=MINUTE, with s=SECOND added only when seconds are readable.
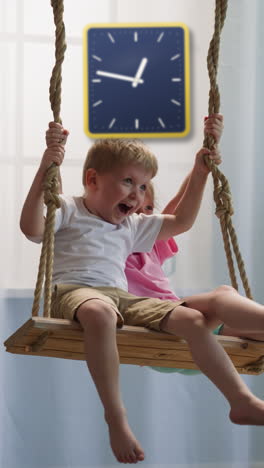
h=12 m=47
